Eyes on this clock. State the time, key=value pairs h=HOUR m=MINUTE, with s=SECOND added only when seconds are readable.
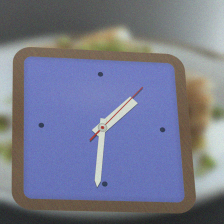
h=1 m=31 s=7
